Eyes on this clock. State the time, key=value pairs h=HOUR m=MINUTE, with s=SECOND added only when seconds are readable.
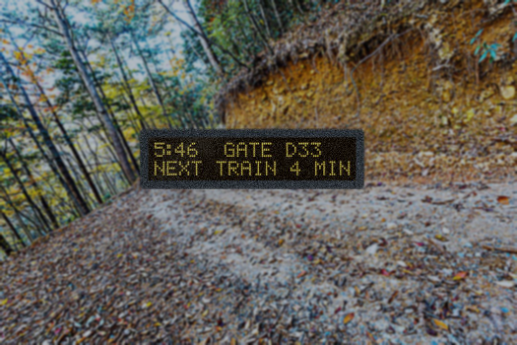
h=5 m=46
